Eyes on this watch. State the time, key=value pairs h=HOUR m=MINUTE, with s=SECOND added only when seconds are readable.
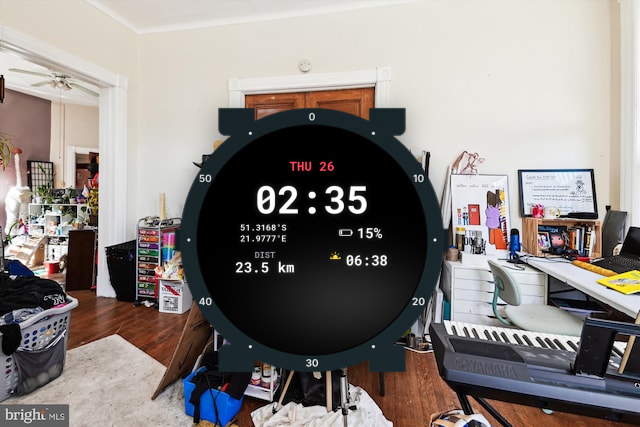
h=2 m=35
